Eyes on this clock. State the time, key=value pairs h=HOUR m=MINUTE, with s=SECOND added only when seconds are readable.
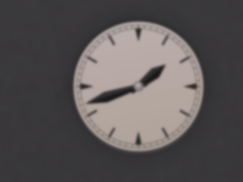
h=1 m=42
